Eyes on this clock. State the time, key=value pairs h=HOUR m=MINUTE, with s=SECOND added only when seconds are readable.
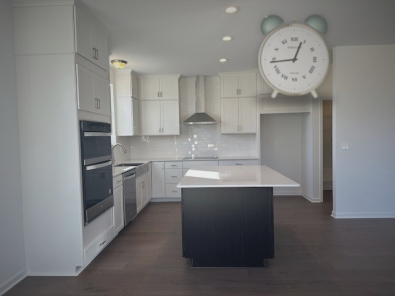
h=12 m=44
